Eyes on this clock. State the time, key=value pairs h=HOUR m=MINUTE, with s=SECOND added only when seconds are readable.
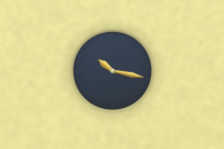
h=10 m=17
